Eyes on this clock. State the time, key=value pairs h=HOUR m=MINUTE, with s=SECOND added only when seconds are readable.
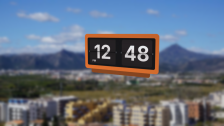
h=12 m=48
